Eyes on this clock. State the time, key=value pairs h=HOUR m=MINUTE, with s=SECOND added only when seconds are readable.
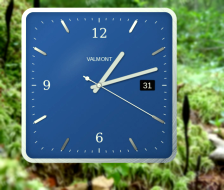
h=1 m=12 s=20
